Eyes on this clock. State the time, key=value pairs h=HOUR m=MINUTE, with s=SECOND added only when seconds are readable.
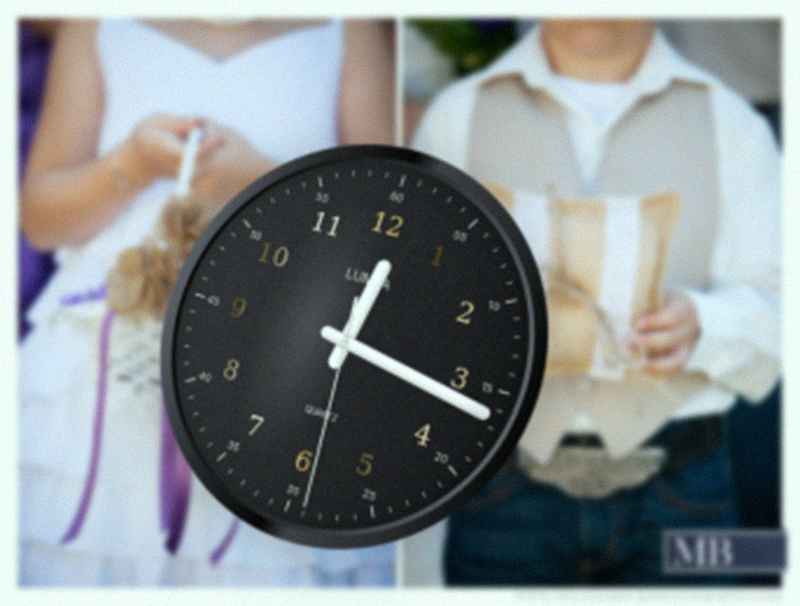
h=12 m=16 s=29
